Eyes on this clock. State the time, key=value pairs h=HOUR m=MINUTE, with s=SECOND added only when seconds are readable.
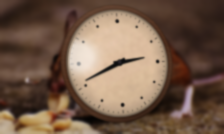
h=2 m=41
